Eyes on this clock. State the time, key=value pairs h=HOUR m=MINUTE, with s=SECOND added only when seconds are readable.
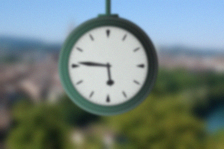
h=5 m=46
